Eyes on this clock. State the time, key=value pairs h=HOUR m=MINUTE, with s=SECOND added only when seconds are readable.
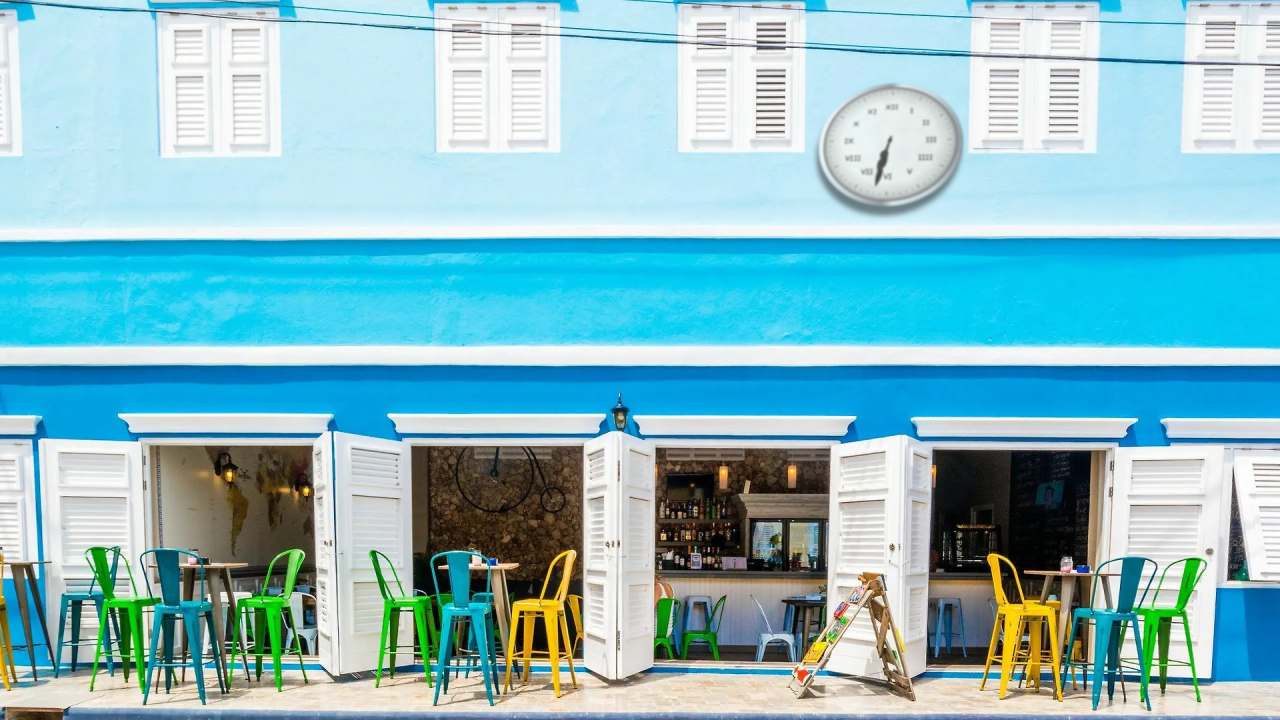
h=6 m=32
